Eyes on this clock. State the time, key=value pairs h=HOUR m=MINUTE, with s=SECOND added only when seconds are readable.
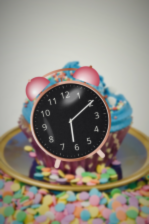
h=6 m=10
